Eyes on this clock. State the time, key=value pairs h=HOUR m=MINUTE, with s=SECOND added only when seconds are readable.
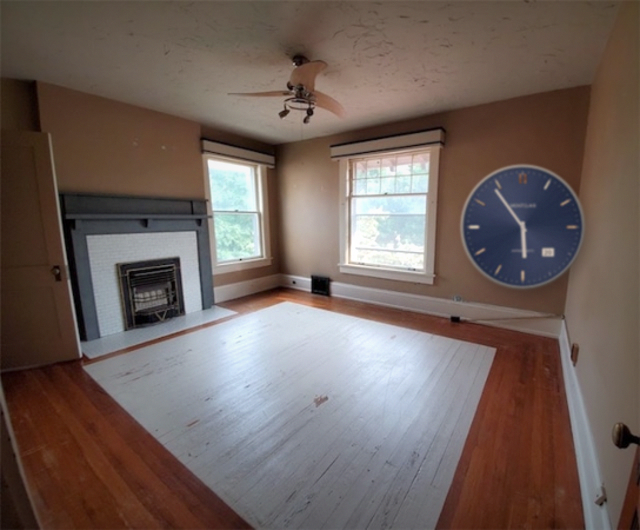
h=5 m=54
